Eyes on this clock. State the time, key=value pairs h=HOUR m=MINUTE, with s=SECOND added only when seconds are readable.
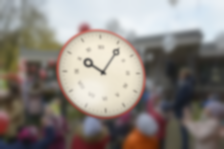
h=10 m=6
